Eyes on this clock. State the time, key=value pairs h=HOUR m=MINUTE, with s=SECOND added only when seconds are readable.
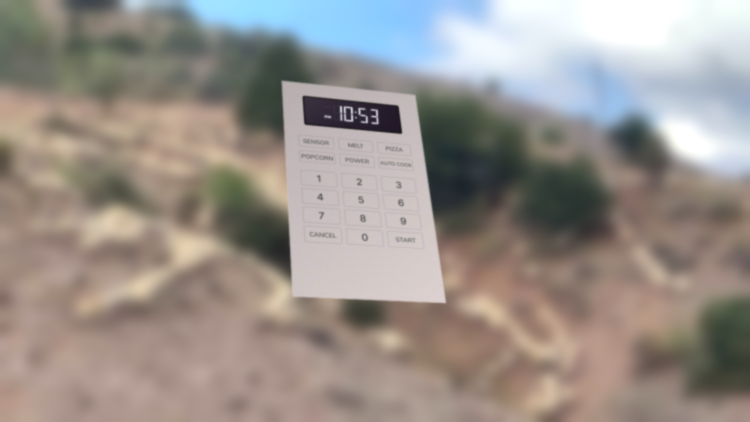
h=10 m=53
